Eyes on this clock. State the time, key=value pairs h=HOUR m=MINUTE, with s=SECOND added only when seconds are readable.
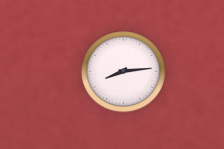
h=8 m=14
